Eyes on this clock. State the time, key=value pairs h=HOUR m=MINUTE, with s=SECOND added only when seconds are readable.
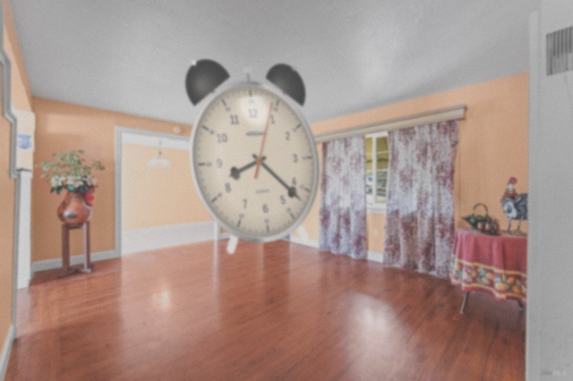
h=8 m=22 s=4
